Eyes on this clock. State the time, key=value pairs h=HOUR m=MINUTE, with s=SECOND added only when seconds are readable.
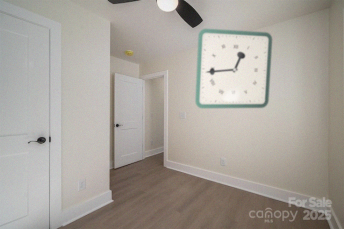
h=12 m=44
